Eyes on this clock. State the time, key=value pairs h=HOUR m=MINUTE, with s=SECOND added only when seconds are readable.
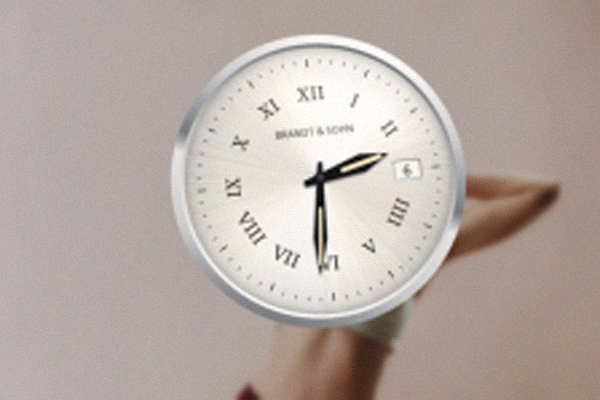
h=2 m=31
